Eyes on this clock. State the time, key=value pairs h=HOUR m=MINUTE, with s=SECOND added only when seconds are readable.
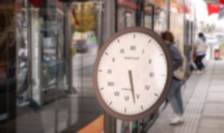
h=5 m=27
